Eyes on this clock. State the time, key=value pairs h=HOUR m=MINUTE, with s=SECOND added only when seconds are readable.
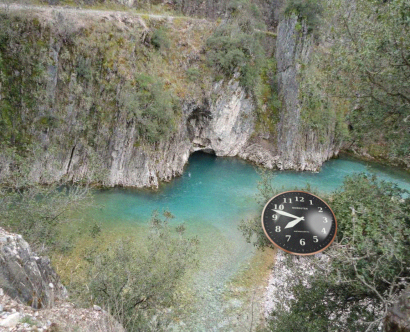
h=7 m=48
